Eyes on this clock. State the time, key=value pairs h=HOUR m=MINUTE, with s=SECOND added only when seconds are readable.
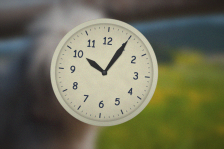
h=10 m=5
